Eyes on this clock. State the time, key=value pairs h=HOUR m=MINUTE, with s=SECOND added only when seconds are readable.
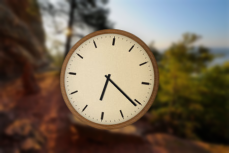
h=6 m=21
